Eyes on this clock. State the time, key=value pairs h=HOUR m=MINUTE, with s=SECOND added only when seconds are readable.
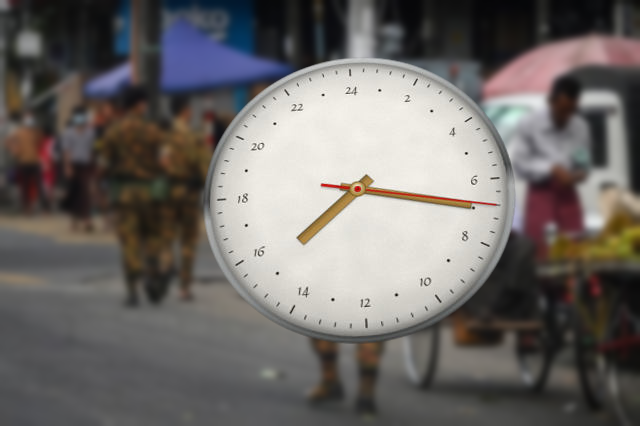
h=15 m=17 s=17
